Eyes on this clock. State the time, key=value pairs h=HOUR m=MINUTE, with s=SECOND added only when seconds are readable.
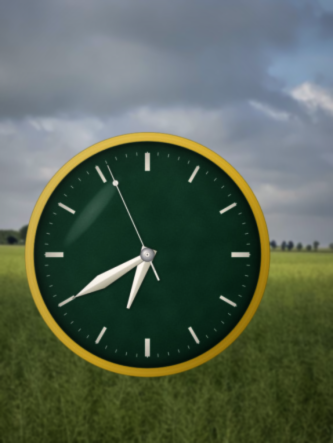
h=6 m=39 s=56
